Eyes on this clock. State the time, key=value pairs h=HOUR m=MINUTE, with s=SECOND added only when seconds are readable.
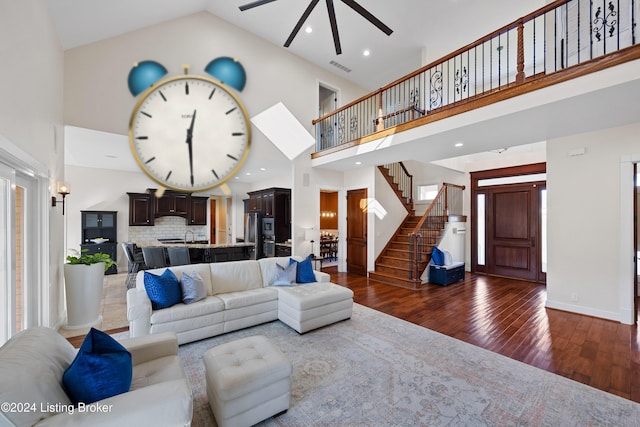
h=12 m=30
